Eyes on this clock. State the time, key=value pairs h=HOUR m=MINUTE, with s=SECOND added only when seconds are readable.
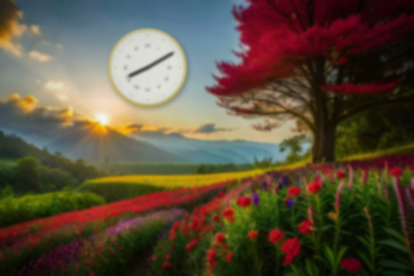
h=8 m=10
